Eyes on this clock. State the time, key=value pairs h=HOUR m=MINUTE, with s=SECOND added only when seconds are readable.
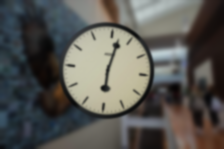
h=6 m=2
